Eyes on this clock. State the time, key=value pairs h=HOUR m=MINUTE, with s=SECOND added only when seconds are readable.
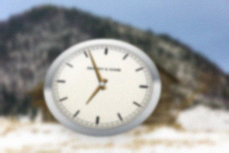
h=6 m=56
